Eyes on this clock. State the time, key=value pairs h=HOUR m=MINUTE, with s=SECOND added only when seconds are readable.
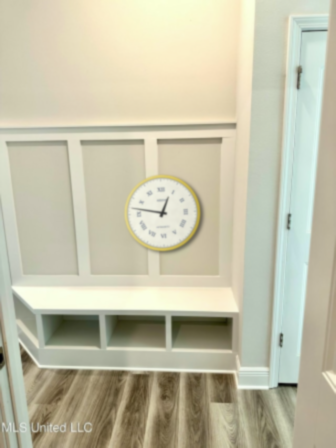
h=12 m=47
